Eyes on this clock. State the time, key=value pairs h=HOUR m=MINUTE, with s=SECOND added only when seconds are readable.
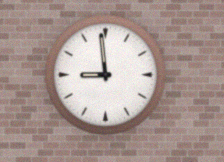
h=8 m=59
